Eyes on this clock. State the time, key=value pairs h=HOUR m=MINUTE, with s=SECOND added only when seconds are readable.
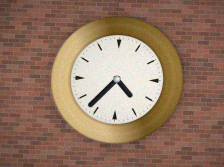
h=4 m=37
